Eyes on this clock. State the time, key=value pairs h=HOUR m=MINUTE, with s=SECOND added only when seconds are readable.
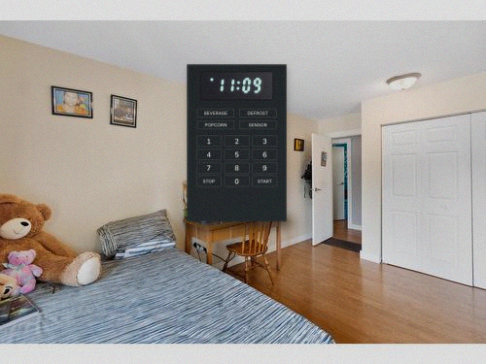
h=11 m=9
